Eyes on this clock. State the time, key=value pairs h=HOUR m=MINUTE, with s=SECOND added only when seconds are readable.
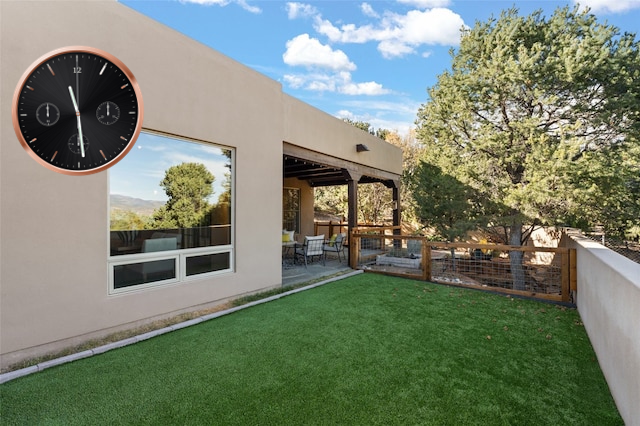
h=11 m=29
